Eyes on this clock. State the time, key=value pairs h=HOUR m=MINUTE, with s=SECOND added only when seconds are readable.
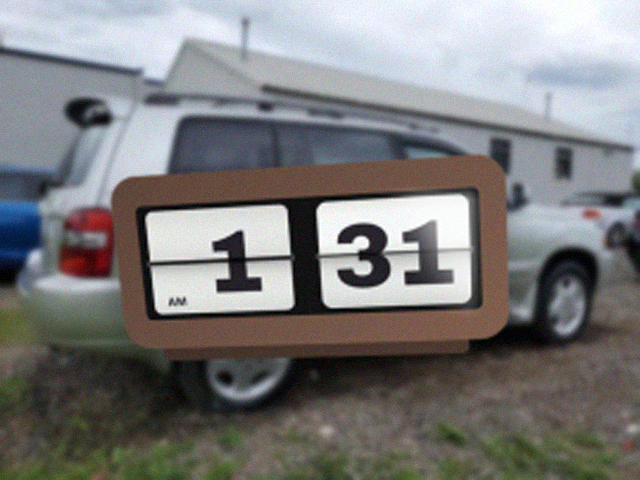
h=1 m=31
